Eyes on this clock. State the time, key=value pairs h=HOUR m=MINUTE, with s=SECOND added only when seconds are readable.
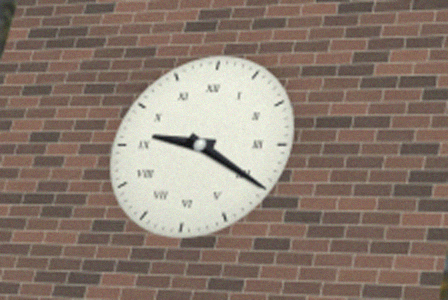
h=9 m=20
